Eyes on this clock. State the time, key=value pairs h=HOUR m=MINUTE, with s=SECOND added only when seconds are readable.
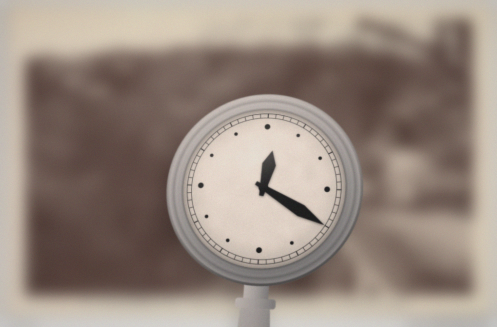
h=12 m=20
